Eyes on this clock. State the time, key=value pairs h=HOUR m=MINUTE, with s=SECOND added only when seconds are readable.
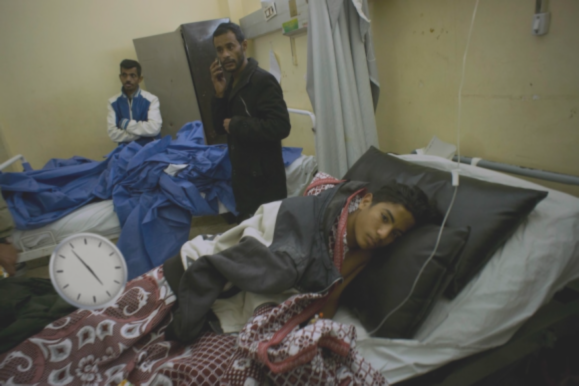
h=4 m=54
